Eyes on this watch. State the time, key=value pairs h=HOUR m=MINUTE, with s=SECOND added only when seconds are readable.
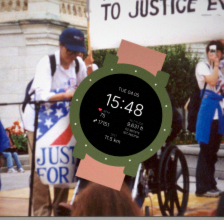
h=15 m=48
